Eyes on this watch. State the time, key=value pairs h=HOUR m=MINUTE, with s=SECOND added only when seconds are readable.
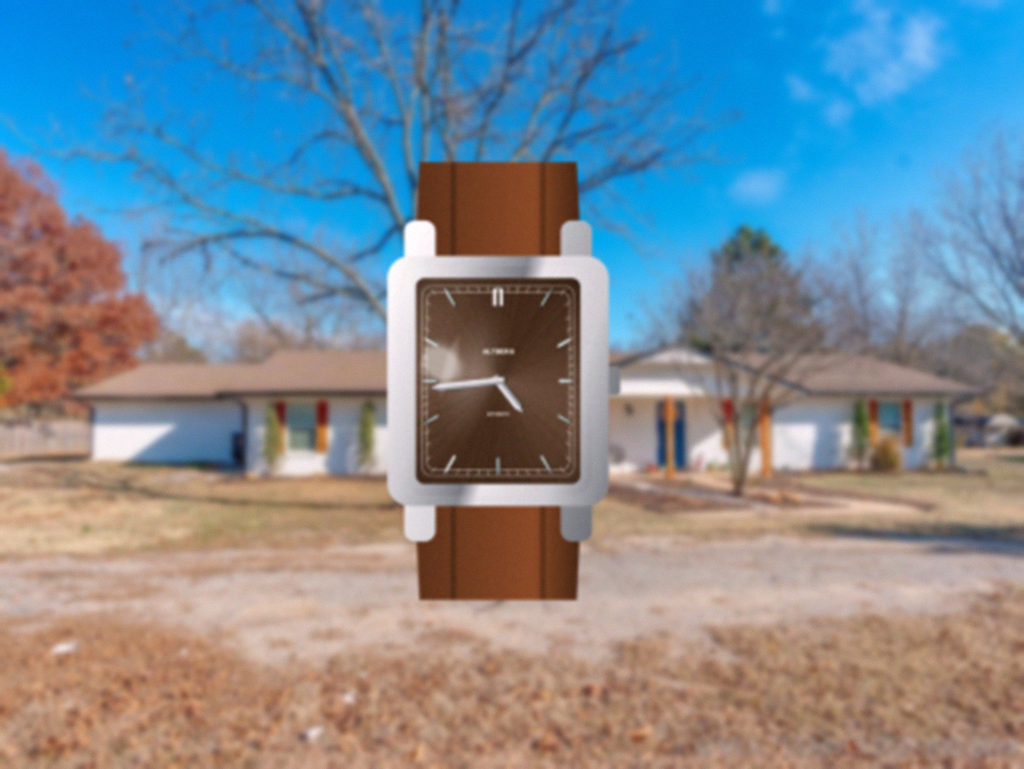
h=4 m=44
